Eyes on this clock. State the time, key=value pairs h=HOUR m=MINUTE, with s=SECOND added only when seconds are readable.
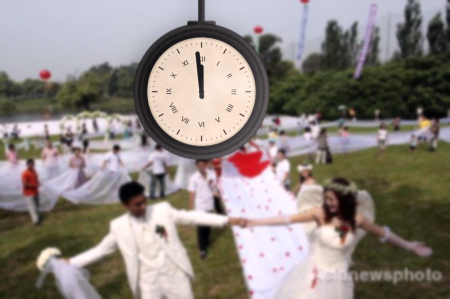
h=11 m=59
